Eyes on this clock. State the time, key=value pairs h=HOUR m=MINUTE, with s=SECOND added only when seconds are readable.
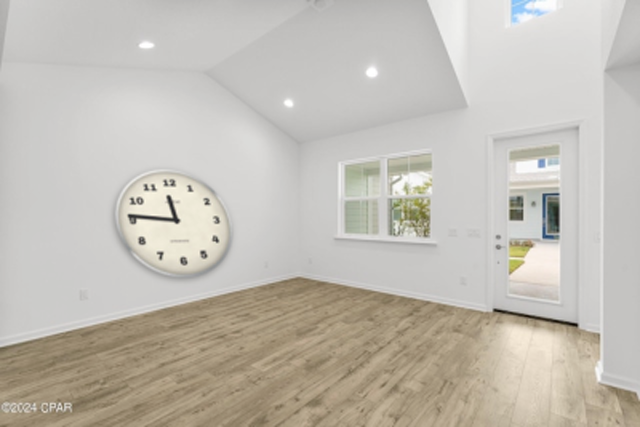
h=11 m=46
